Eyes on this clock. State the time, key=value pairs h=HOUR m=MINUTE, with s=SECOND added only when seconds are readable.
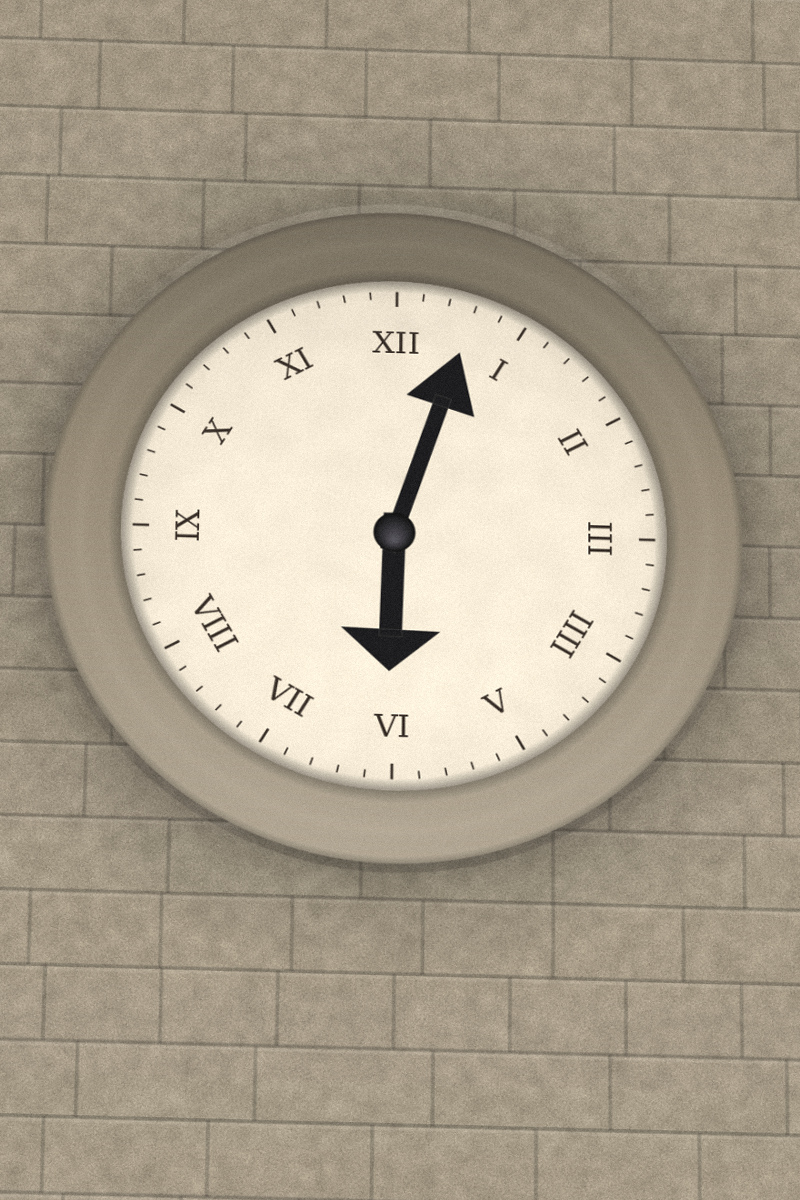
h=6 m=3
